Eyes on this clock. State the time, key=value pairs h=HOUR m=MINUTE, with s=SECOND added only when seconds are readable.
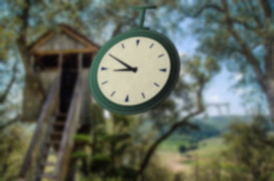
h=8 m=50
